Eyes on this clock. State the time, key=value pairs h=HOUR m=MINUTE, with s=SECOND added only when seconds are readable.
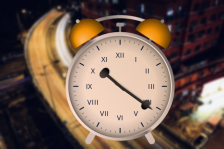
h=10 m=21
